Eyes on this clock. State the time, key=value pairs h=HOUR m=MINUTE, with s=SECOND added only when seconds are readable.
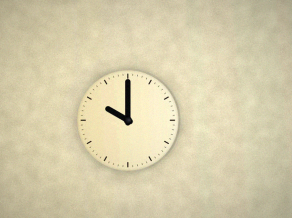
h=10 m=0
